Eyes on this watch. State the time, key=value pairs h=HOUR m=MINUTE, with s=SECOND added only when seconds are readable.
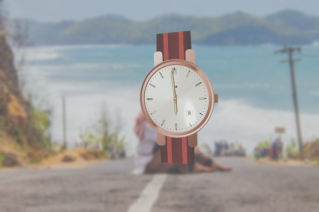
h=5 m=59
